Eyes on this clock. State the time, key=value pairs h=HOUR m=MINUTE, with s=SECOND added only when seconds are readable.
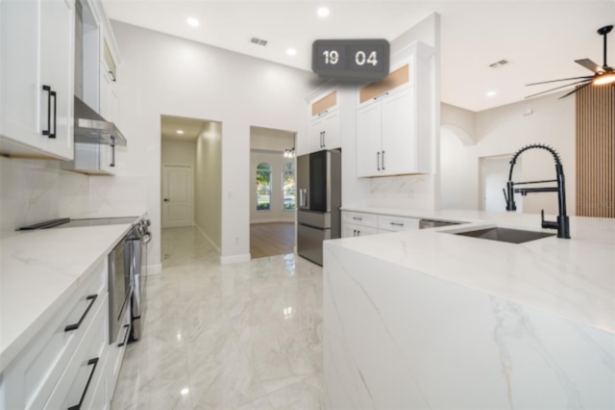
h=19 m=4
